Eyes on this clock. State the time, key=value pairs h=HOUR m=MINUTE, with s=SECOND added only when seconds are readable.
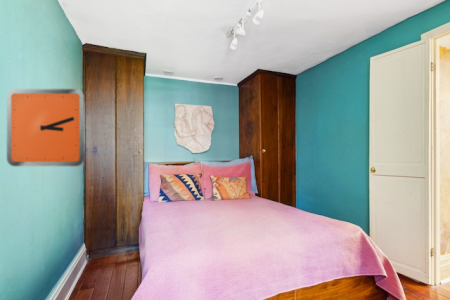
h=3 m=12
